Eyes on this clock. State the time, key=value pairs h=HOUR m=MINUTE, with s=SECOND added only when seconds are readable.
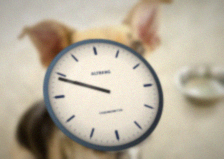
h=9 m=49
